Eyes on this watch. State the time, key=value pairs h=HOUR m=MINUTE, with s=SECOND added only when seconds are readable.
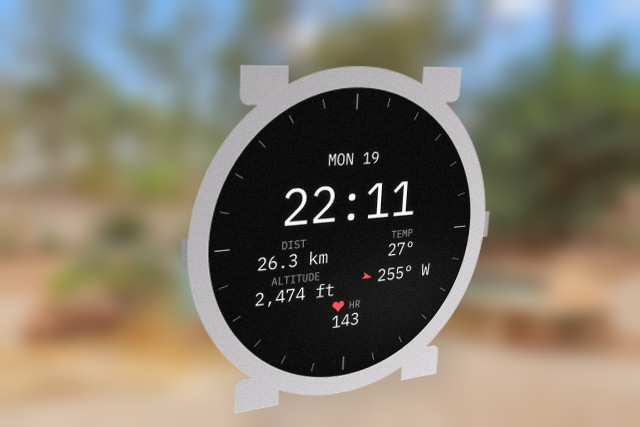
h=22 m=11
